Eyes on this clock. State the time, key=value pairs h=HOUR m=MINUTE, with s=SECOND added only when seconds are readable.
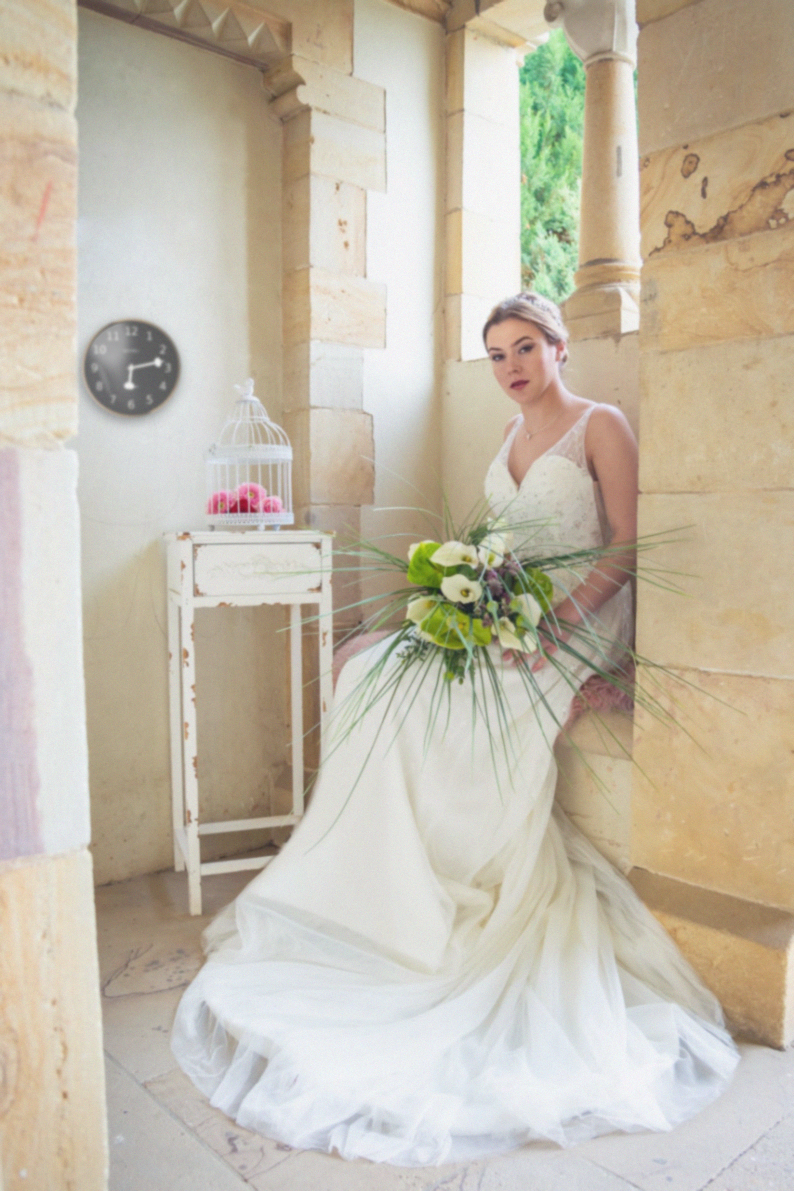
h=6 m=13
